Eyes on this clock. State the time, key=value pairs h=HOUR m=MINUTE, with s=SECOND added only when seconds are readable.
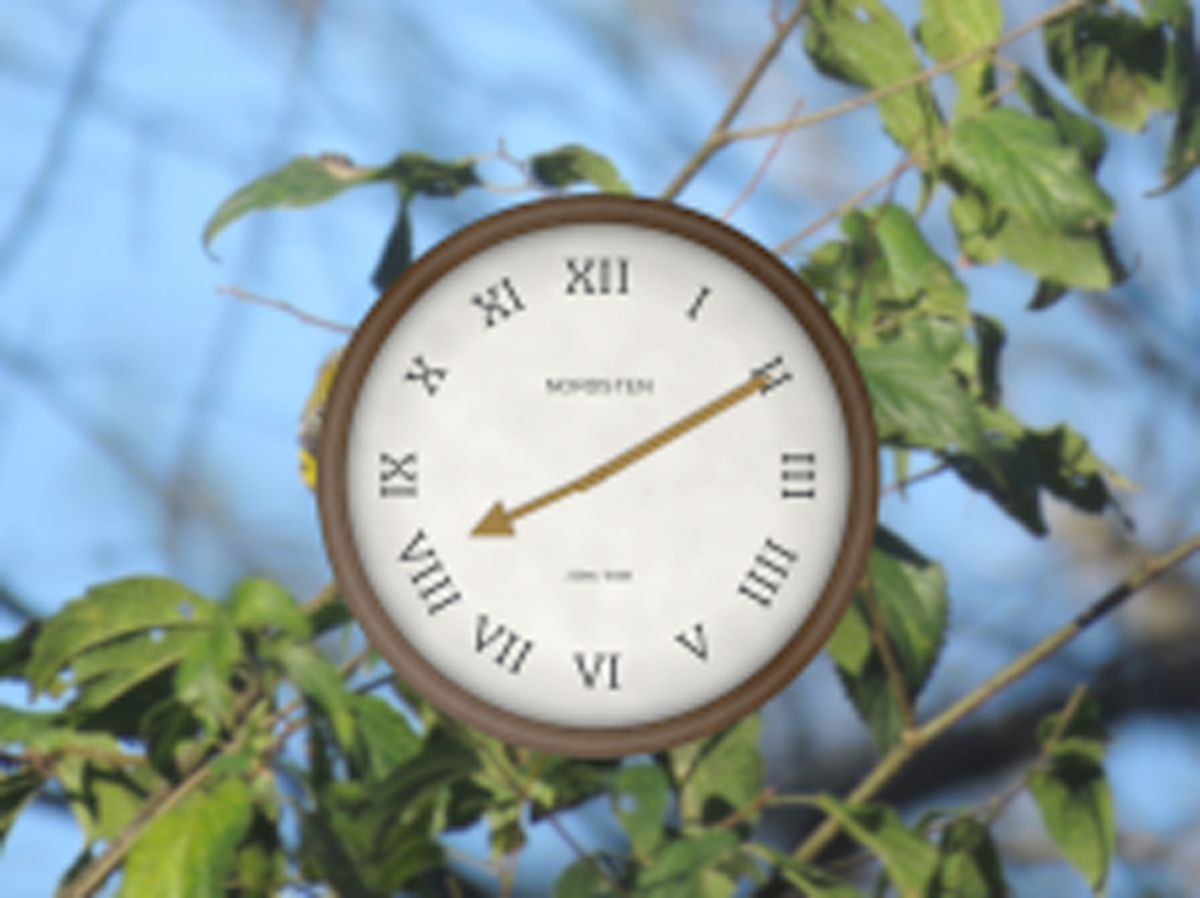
h=8 m=10
